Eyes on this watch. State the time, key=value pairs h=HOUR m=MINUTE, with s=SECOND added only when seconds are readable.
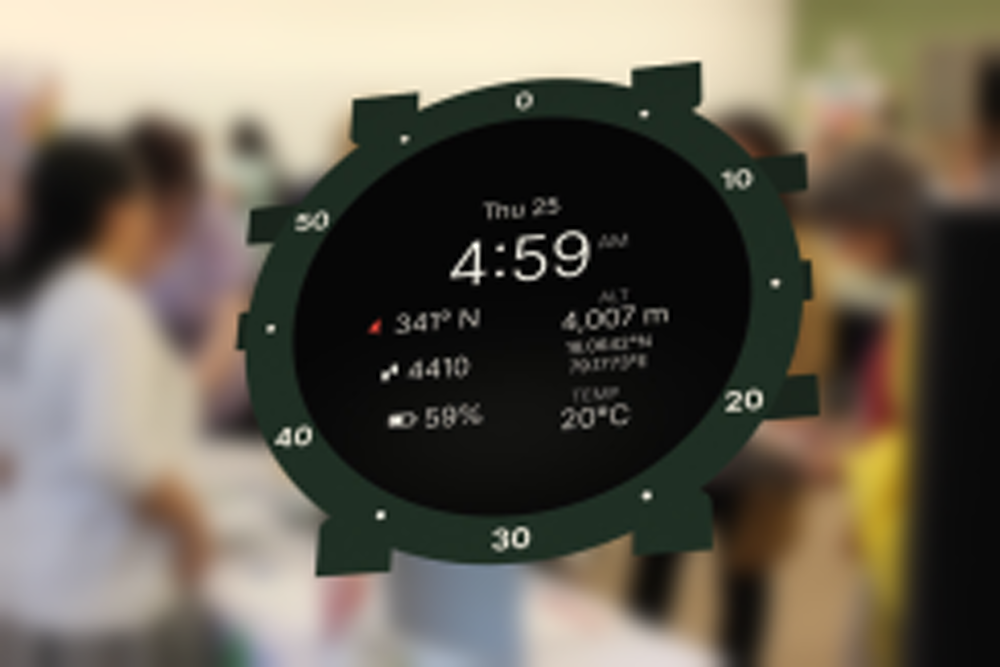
h=4 m=59
